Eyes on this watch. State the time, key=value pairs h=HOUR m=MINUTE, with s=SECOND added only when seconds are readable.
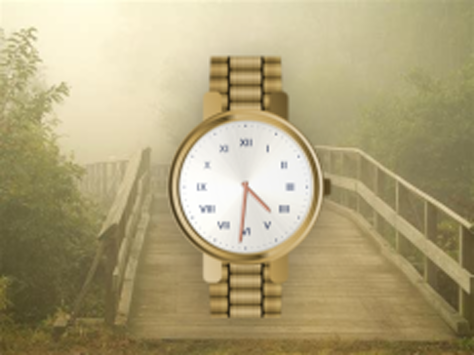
h=4 m=31
